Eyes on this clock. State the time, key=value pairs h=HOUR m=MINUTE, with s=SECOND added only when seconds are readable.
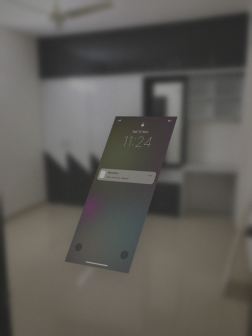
h=11 m=24
